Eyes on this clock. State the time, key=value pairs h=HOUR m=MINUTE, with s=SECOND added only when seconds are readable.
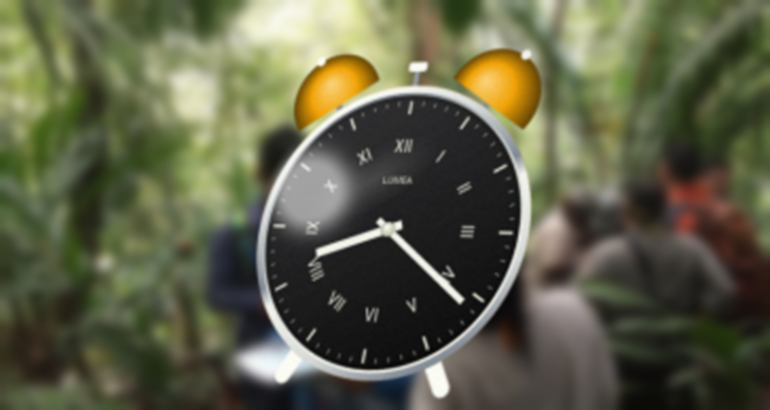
h=8 m=21
